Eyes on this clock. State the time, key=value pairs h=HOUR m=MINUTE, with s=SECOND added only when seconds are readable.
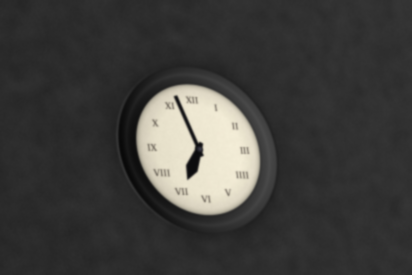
h=6 m=57
